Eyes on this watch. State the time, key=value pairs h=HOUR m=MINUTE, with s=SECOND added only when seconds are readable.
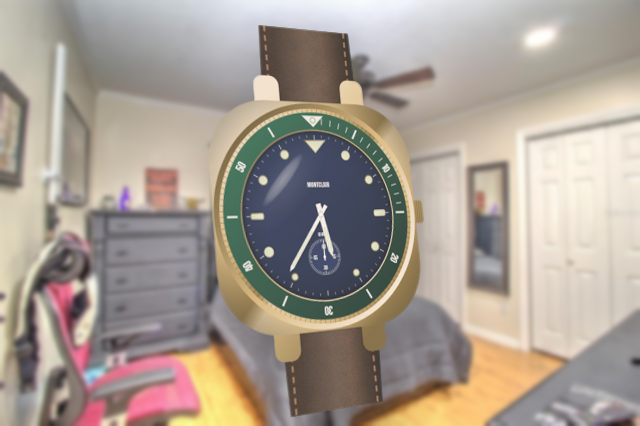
h=5 m=36
